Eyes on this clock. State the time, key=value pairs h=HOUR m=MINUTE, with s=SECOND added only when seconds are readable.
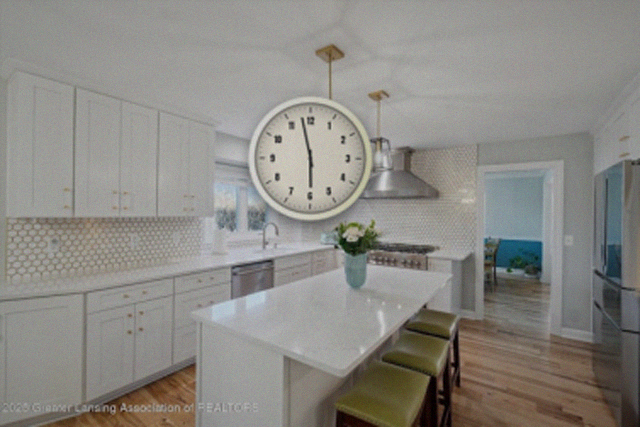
h=5 m=58
